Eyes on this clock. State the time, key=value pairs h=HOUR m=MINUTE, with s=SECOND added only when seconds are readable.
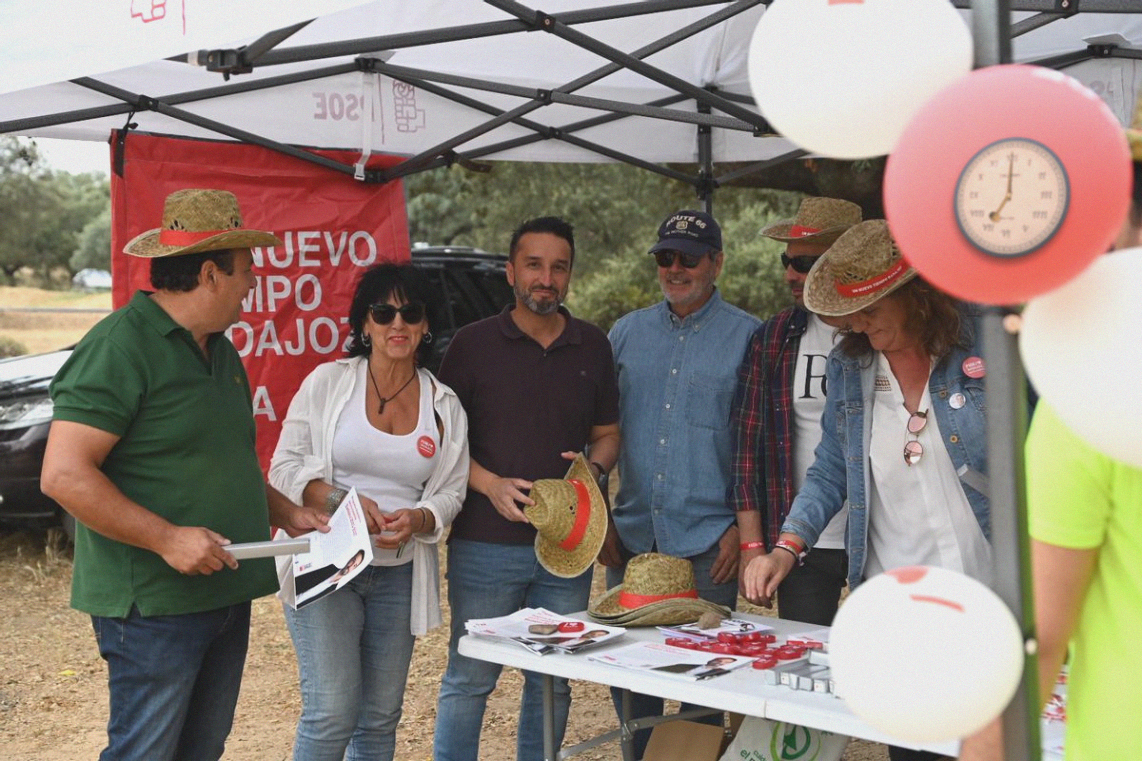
h=7 m=0
